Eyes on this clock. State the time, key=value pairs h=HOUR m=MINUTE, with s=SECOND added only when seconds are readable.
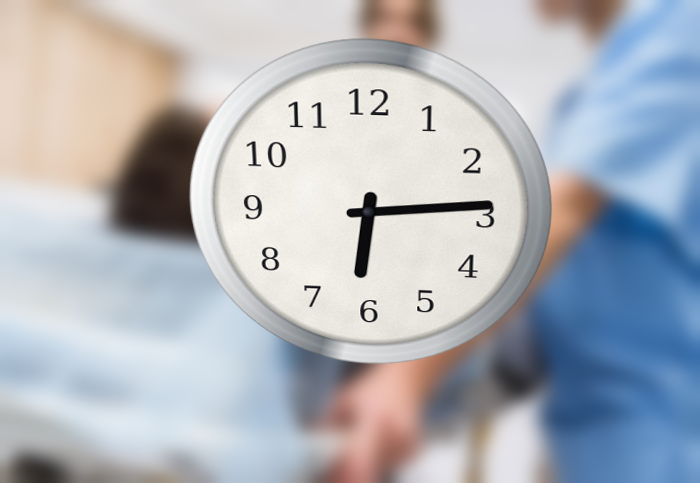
h=6 m=14
